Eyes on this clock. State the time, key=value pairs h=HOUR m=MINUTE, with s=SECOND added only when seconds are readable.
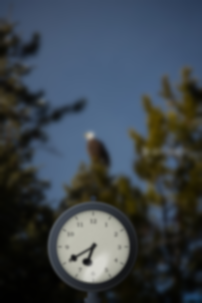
h=6 m=40
